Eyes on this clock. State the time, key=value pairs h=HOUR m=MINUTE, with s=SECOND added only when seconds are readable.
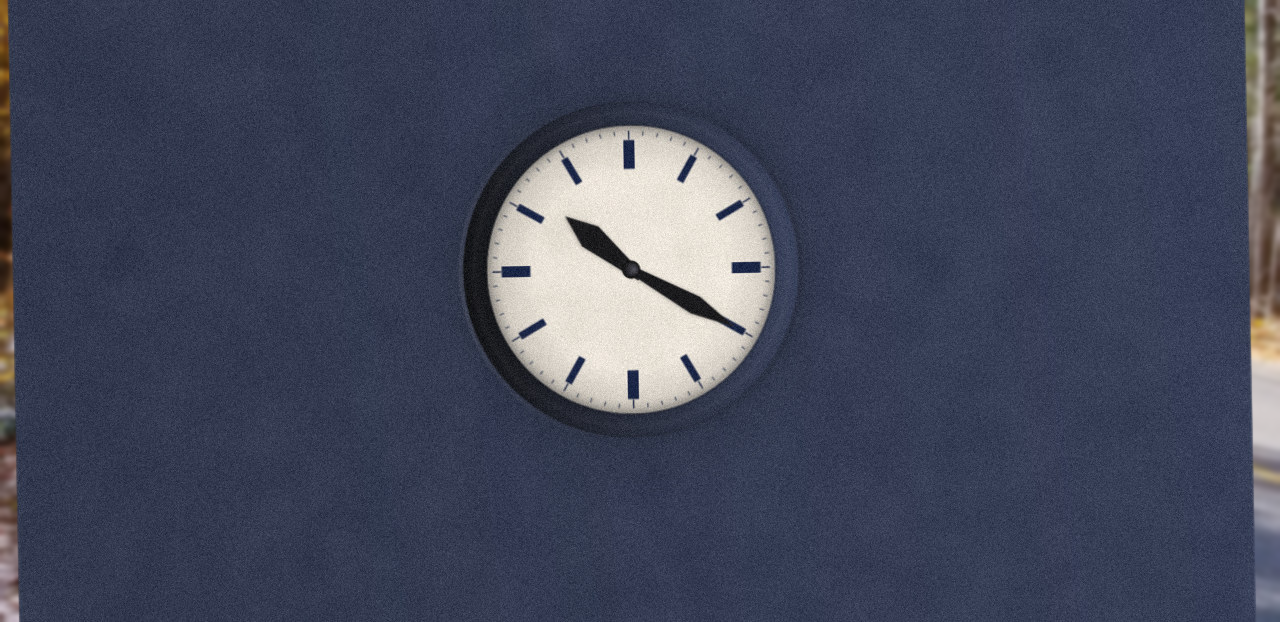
h=10 m=20
